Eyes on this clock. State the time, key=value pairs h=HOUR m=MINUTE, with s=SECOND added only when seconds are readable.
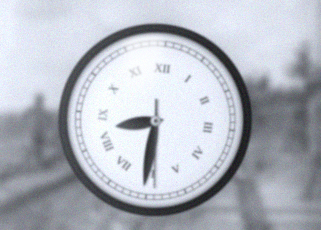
h=8 m=30 s=29
